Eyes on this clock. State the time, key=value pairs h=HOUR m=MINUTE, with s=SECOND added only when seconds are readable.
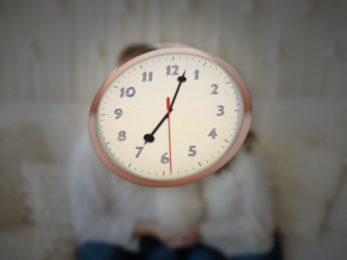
h=7 m=2 s=29
